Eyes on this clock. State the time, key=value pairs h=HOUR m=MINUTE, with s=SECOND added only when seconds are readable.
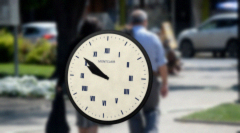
h=9 m=51
